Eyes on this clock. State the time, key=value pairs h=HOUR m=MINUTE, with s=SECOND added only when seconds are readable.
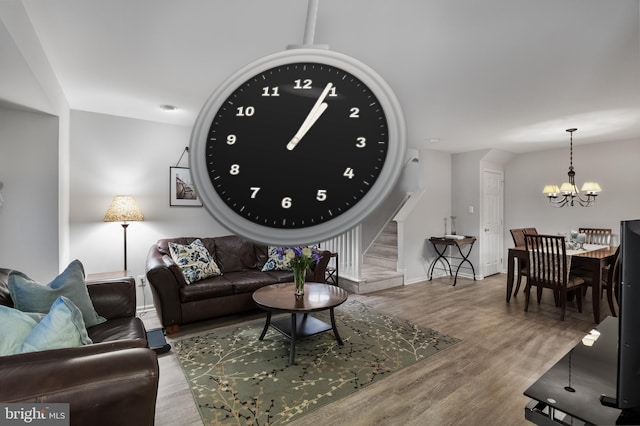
h=1 m=4
